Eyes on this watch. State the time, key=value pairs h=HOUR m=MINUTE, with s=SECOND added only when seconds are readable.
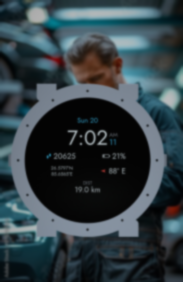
h=7 m=2
